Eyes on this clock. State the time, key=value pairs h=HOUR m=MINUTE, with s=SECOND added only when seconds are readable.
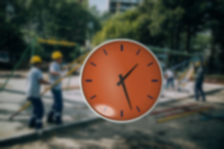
h=1 m=27
